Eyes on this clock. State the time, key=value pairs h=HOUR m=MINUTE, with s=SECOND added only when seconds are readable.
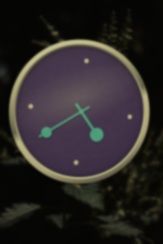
h=4 m=39
